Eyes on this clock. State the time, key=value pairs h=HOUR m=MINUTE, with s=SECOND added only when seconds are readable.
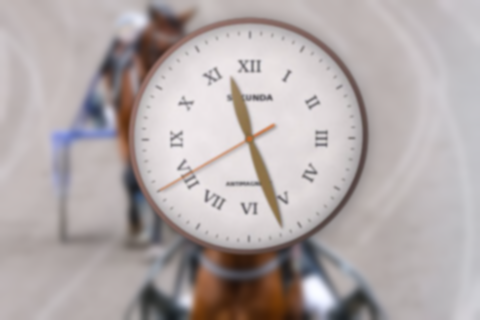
h=11 m=26 s=40
